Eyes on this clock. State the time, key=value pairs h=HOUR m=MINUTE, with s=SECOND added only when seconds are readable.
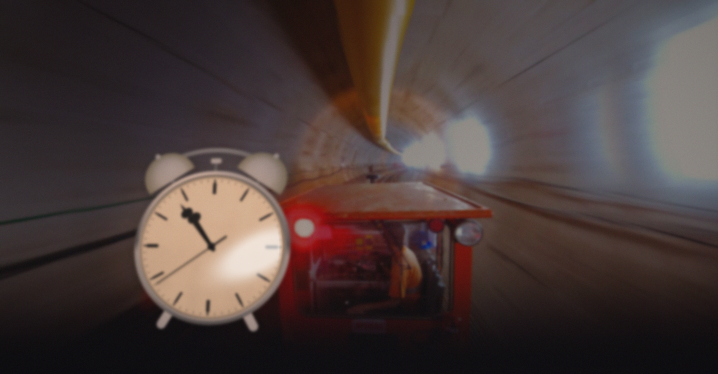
h=10 m=53 s=39
